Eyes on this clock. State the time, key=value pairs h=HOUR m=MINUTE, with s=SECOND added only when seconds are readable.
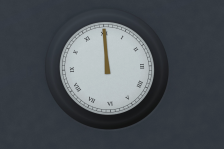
h=12 m=0
